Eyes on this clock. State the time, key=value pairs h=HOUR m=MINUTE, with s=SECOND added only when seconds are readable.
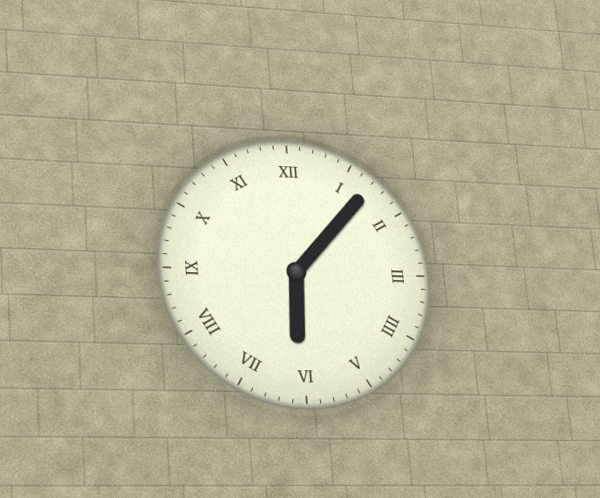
h=6 m=7
